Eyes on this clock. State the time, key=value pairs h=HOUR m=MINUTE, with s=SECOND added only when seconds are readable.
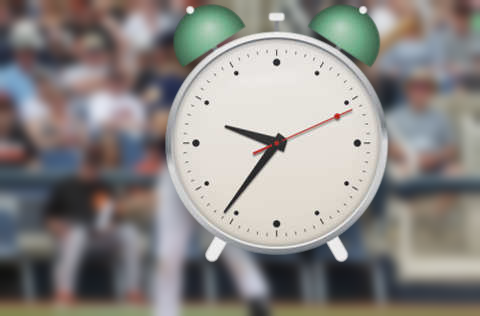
h=9 m=36 s=11
